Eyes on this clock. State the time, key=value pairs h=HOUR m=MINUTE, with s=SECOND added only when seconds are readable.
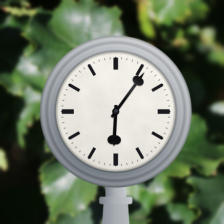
h=6 m=6
